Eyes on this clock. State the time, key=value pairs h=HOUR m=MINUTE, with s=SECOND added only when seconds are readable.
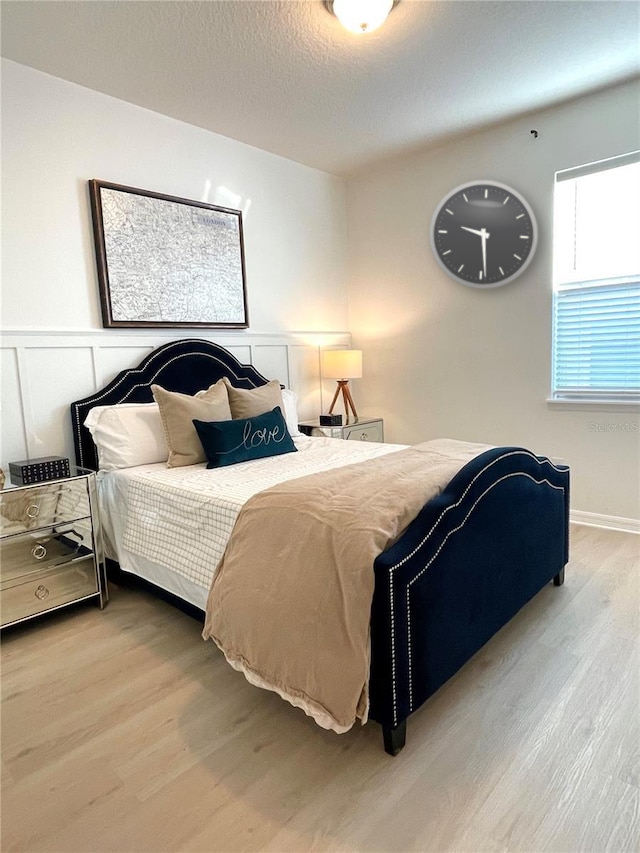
h=9 m=29
